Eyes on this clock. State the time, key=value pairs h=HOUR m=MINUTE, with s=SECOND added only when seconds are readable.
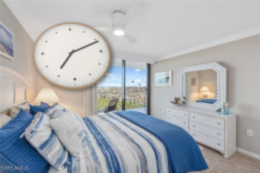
h=7 m=11
